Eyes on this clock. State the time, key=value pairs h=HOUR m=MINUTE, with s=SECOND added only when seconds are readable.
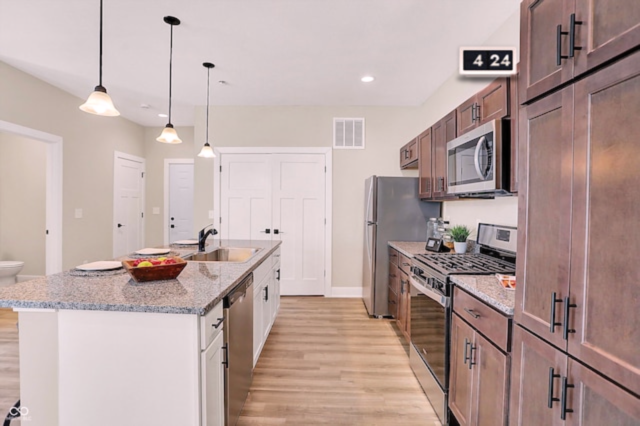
h=4 m=24
